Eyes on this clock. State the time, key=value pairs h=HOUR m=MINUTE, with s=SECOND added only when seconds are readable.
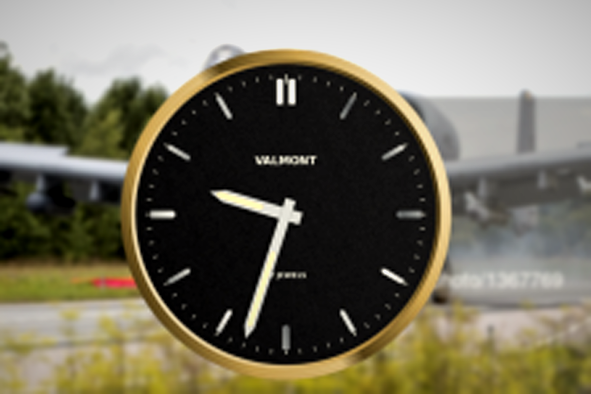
h=9 m=33
